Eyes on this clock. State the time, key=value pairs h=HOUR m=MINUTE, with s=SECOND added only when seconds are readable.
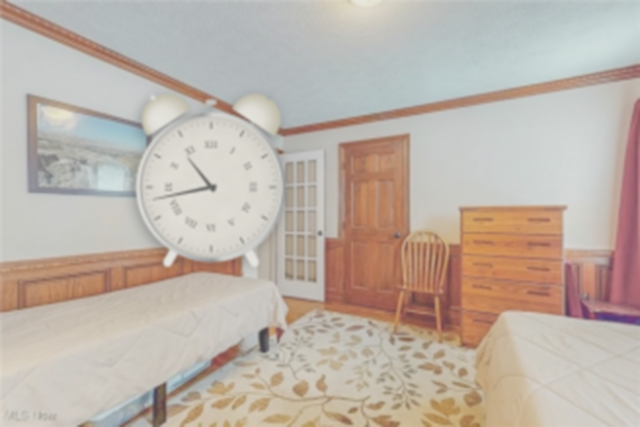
h=10 m=43
